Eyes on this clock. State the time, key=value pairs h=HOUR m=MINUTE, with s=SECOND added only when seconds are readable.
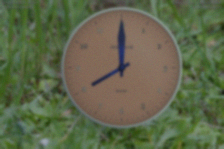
h=8 m=0
